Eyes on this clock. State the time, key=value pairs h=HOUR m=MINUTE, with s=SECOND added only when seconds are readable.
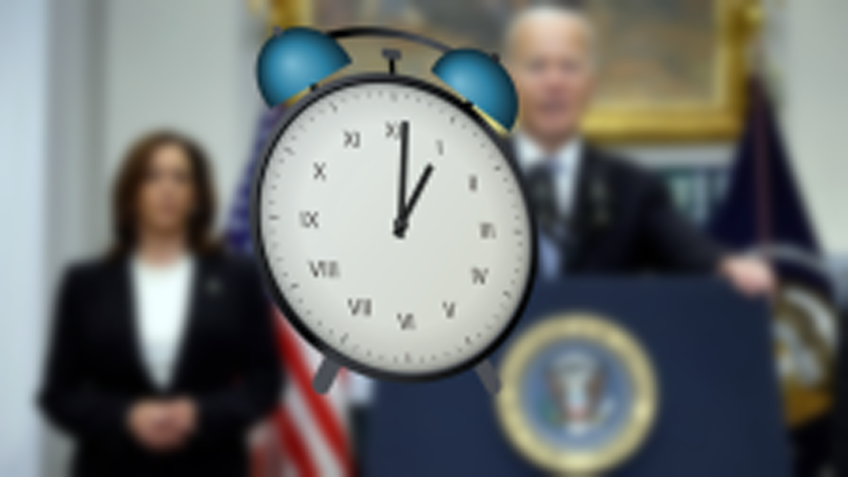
h=1 m=1
